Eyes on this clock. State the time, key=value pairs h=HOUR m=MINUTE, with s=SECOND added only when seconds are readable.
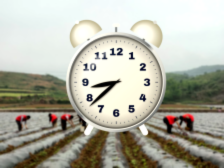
h=8 m=38
